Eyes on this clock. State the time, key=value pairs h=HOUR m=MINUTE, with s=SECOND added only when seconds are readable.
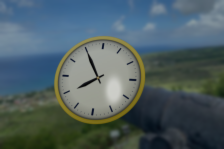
h=7 m=55
